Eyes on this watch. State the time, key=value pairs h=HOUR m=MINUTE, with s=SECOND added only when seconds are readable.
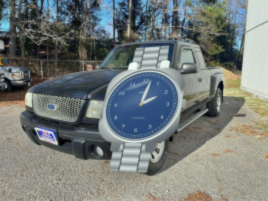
h=2 m=2
